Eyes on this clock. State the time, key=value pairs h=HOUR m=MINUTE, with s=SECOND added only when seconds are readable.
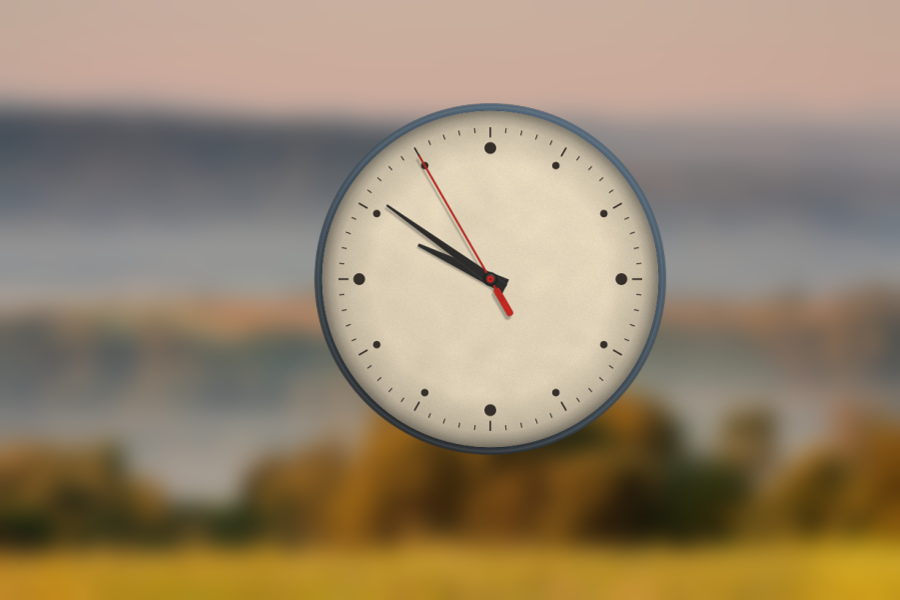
h=9 m=50 s=55
